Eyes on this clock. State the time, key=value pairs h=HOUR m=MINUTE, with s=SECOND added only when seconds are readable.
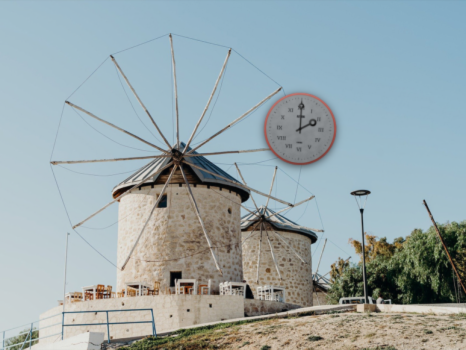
h=2 m=0
